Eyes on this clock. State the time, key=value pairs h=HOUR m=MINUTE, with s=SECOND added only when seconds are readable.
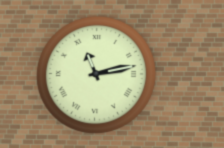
h=11 m=13
